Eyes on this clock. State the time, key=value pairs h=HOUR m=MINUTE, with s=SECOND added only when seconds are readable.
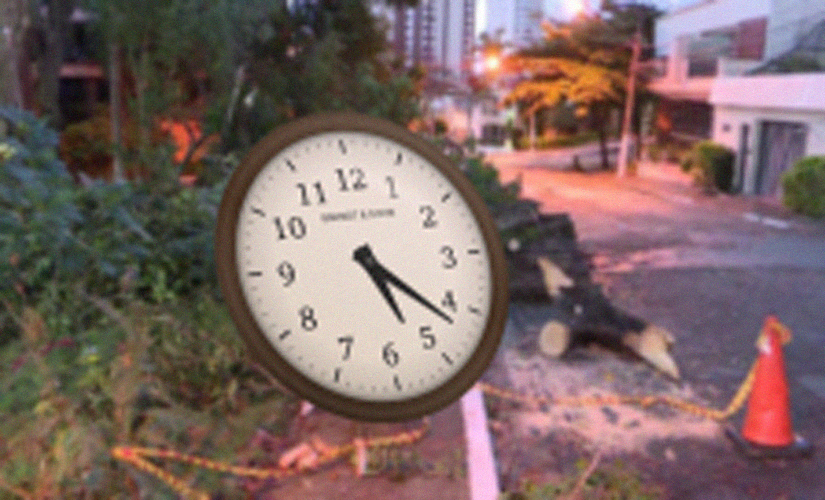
h=5 m=22
